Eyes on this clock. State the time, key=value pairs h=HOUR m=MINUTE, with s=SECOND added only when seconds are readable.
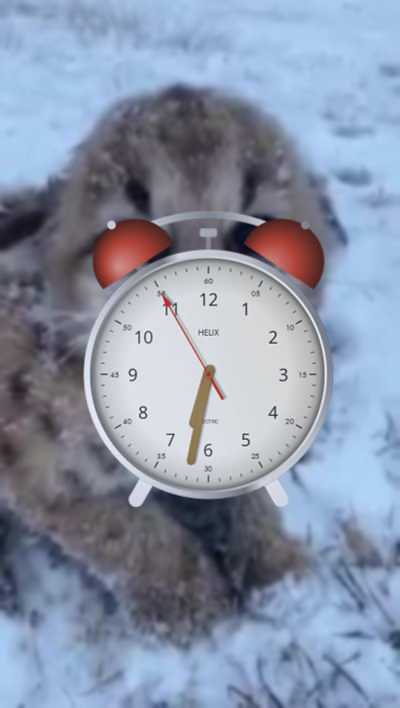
h=6 m=31 s=55
